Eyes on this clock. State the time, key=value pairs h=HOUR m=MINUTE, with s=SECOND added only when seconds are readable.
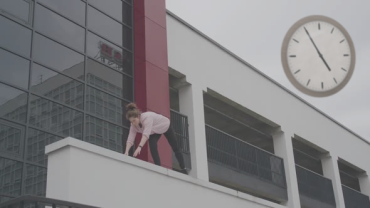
h=4 m=55
